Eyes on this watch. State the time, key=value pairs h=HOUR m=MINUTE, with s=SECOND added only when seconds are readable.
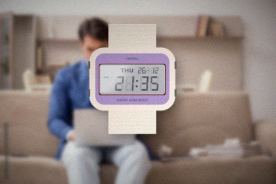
h=21 m=35
